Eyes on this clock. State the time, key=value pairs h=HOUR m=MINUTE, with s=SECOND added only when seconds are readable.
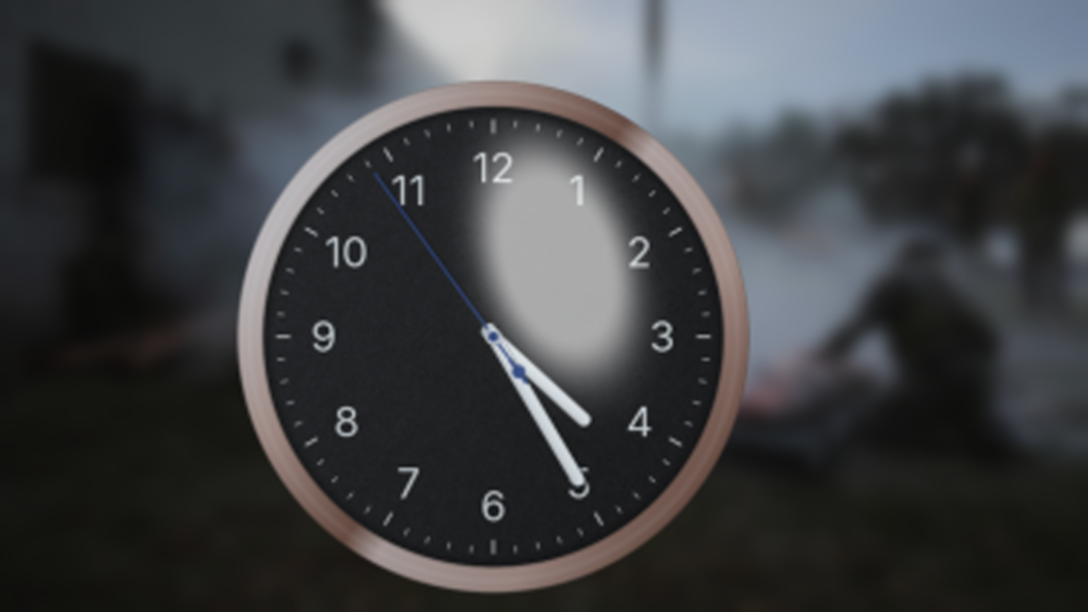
h=4 m=24 s=54
